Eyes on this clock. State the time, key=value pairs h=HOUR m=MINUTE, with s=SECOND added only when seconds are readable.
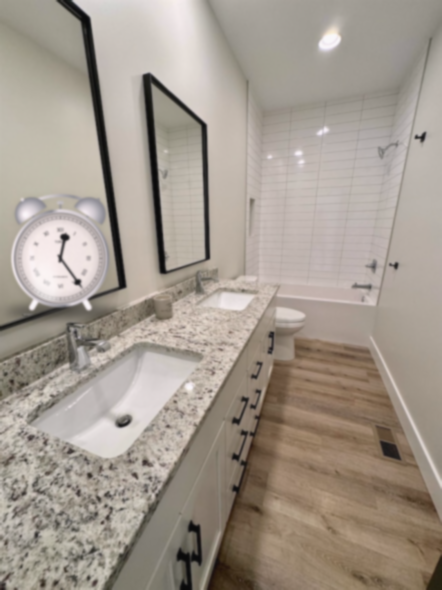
h=12 m=24
